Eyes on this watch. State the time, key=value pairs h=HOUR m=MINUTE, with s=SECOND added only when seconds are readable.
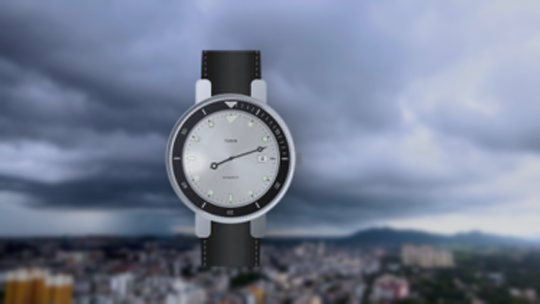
h=8 m=12
